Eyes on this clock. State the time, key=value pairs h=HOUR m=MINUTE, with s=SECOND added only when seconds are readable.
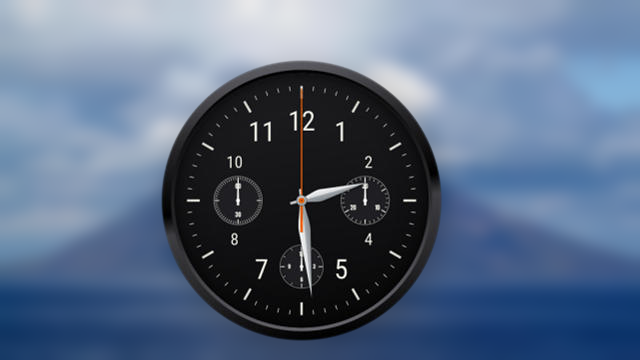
h=2 m=29
